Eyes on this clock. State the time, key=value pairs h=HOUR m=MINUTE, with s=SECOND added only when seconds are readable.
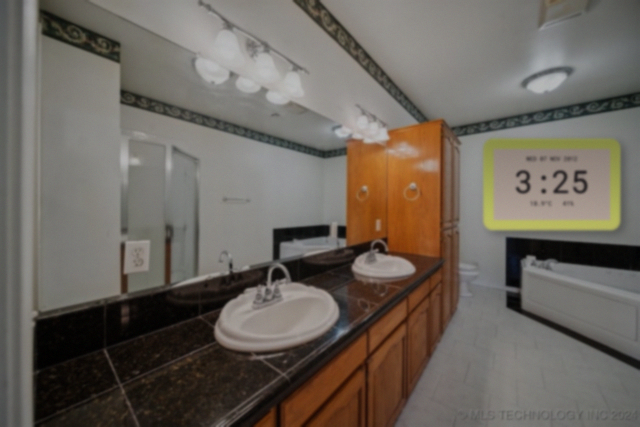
h=3 m=25
